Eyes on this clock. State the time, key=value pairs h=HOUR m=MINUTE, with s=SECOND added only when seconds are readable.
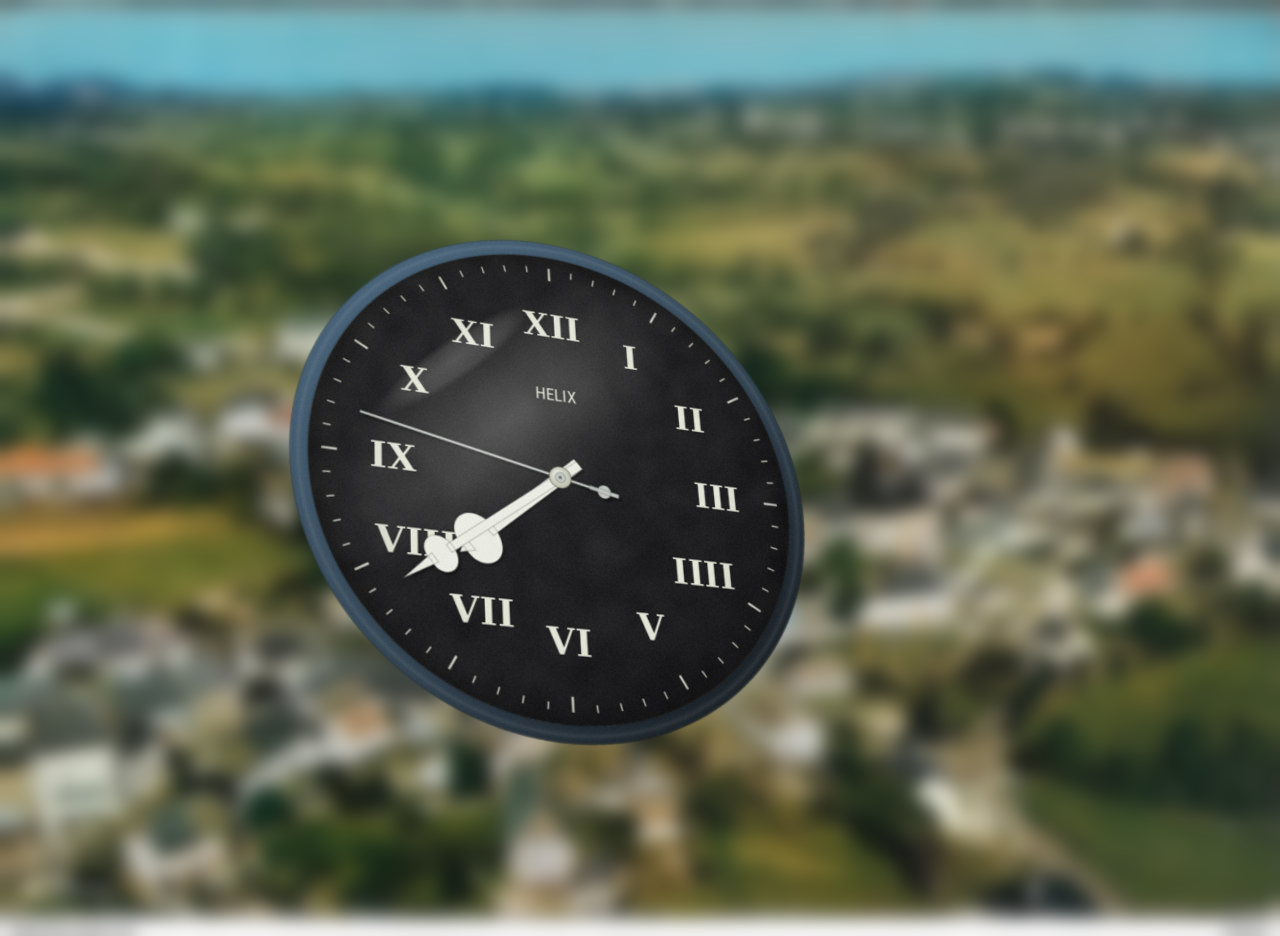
h=7 m=38 s=47
